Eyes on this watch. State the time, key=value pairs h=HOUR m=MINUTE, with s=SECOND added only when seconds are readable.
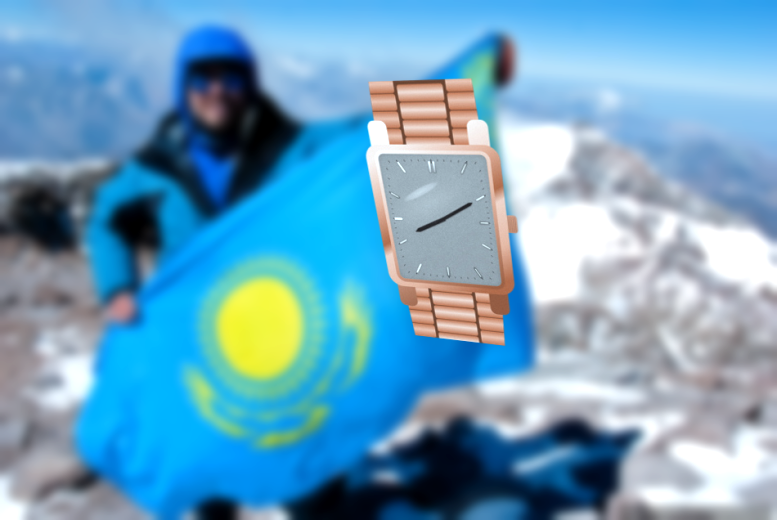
h=8 m=10
